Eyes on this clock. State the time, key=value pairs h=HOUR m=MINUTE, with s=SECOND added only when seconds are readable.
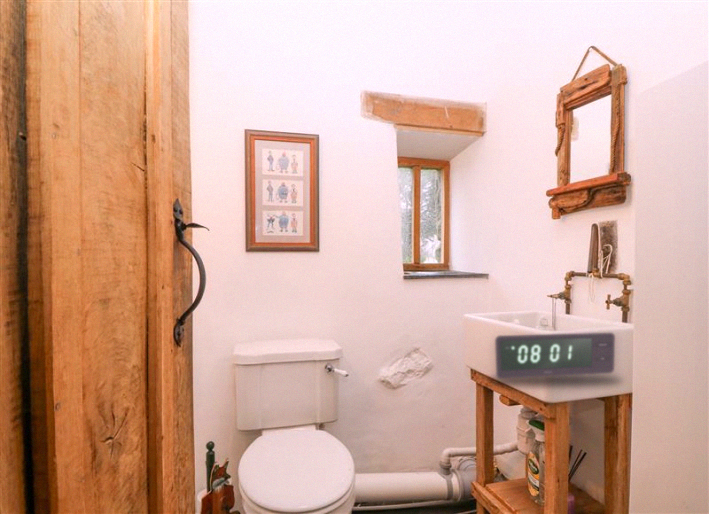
h=8 m=1
